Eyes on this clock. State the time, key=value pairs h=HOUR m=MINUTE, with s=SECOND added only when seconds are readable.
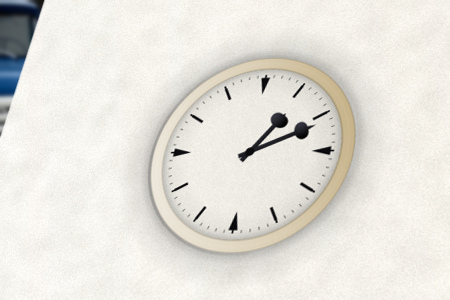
h=1 m=11
